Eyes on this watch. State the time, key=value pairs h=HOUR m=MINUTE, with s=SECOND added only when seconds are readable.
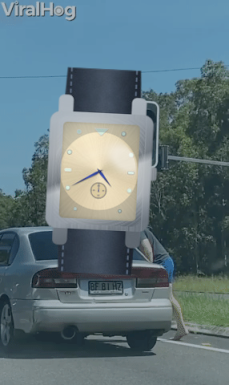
h=4 m=40
